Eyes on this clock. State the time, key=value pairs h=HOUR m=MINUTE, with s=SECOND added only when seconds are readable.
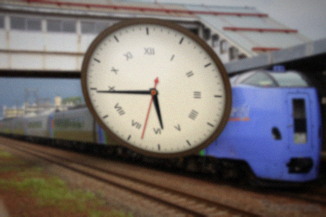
h=5 m=44 s=33
